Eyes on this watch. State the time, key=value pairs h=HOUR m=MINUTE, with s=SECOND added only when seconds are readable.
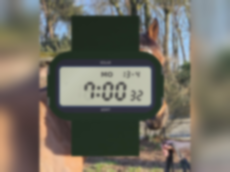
h=7 m=0
